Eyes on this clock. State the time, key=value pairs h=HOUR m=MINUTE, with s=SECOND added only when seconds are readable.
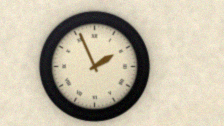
h=1 m=56
